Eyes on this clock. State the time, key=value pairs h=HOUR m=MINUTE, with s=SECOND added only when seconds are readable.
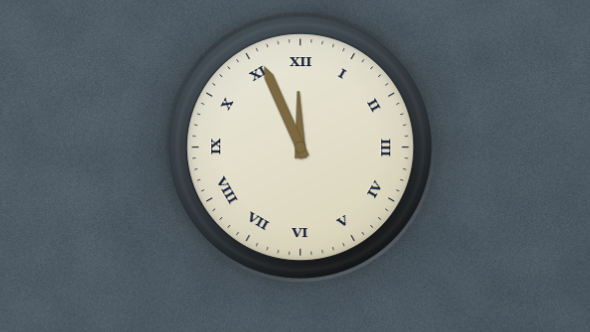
h=11 m=56
